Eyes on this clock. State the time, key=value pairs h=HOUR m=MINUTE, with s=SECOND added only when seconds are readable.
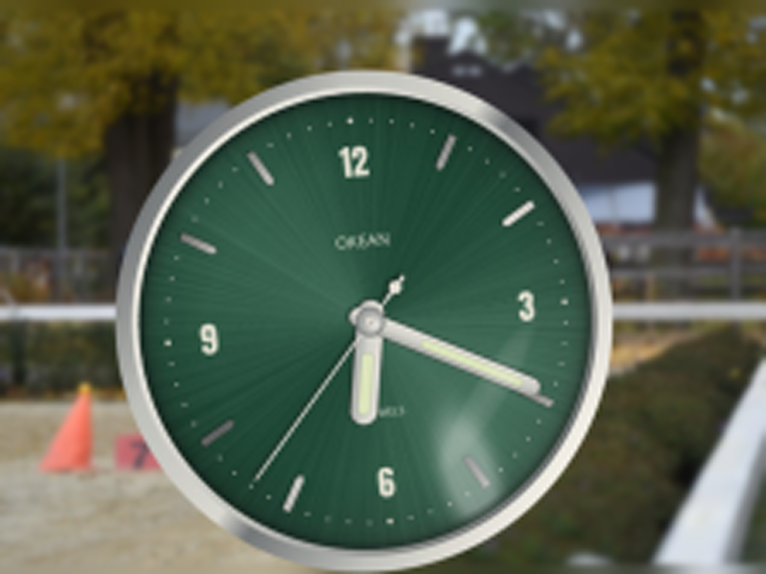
h=6 m=19 s=37
